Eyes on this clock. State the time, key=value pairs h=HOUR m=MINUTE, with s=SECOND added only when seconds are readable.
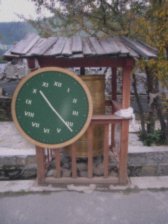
h=10 m=21
